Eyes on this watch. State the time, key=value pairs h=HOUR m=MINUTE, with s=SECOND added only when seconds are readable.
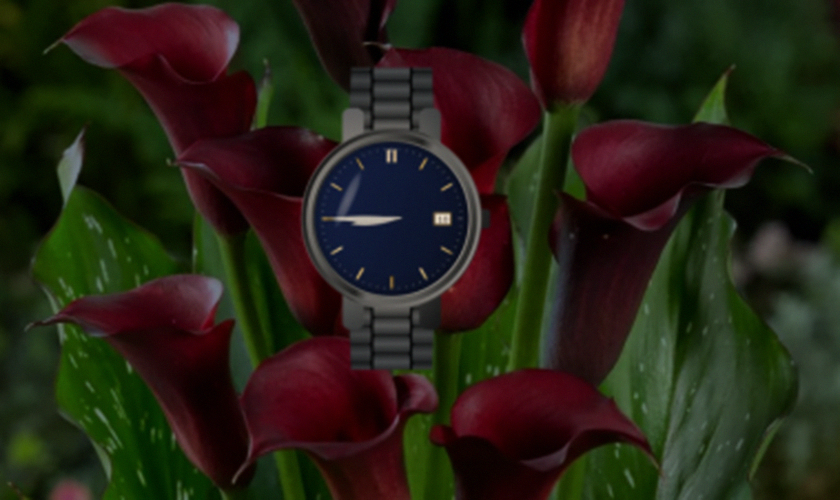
h=8 m=45
